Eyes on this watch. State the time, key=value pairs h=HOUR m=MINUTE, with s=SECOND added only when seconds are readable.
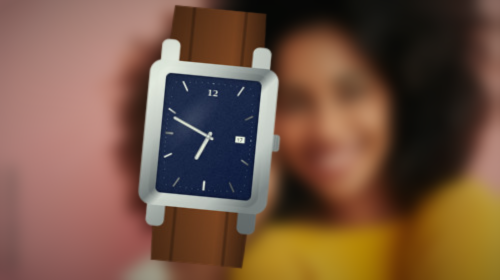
h=6 m=49
